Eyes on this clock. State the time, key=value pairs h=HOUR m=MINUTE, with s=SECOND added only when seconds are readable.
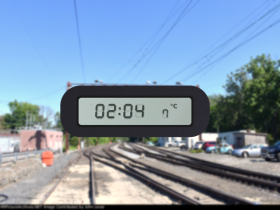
h=2 m=4
